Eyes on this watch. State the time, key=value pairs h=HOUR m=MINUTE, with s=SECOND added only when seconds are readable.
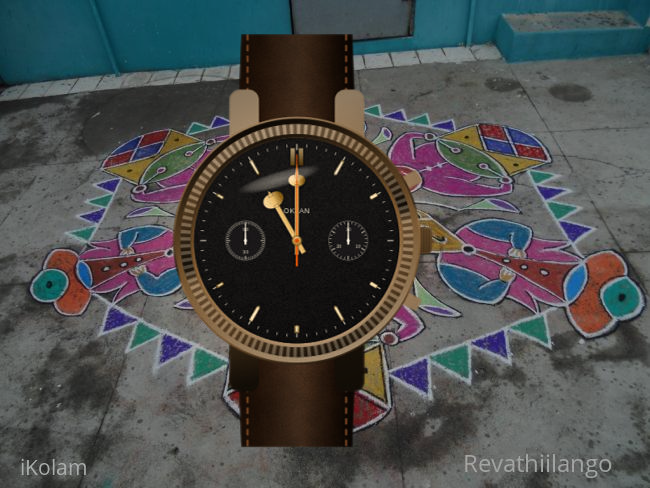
h=11 m=0
